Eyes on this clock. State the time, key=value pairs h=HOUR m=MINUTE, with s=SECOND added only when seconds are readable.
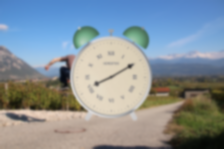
h=8 m=10
